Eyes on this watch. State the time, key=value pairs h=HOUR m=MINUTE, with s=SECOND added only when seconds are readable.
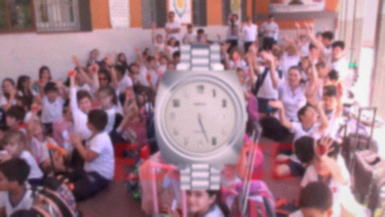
h=5 m=27
